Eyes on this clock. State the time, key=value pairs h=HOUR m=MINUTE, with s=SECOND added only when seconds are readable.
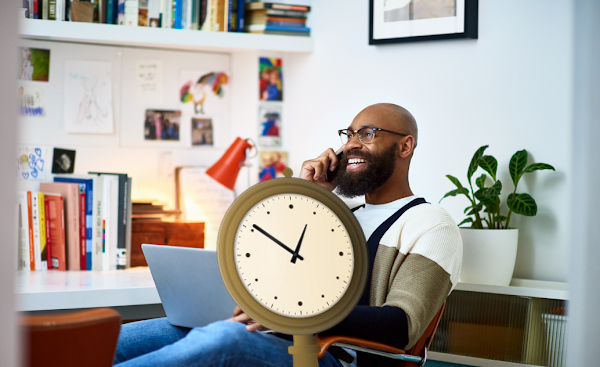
h=12 m=51
